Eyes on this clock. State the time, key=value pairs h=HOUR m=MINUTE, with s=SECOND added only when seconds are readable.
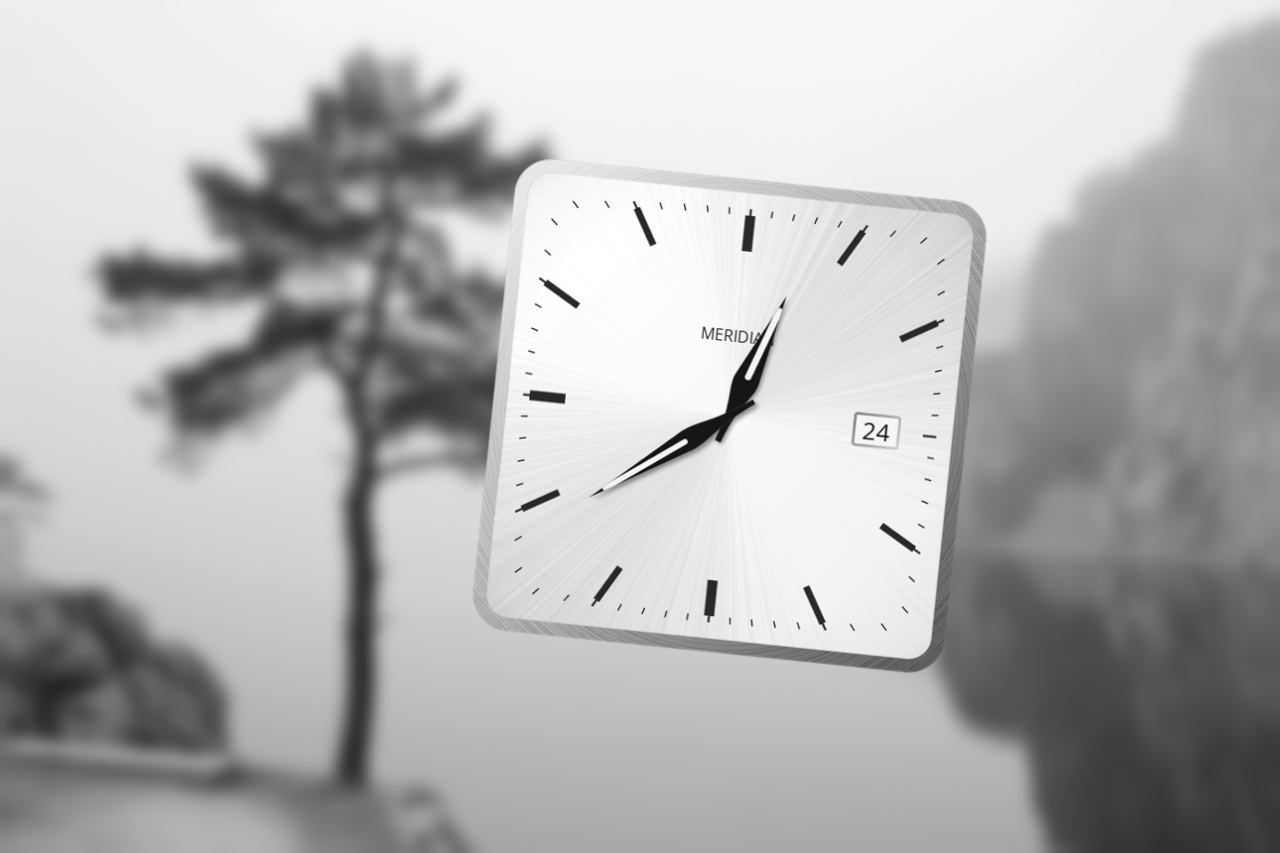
h=12 m=39
